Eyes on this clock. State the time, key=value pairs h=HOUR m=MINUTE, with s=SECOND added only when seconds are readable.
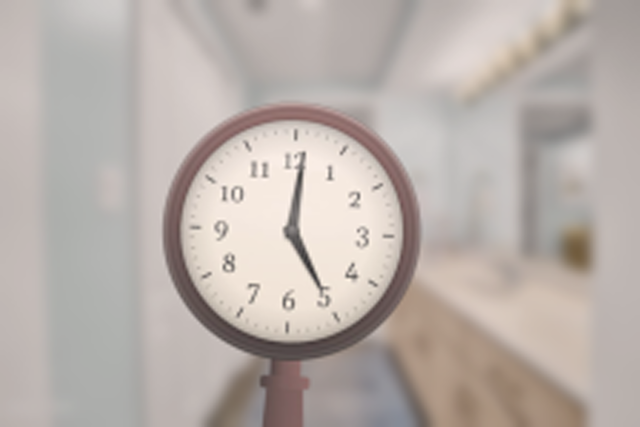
h=5 m=1
